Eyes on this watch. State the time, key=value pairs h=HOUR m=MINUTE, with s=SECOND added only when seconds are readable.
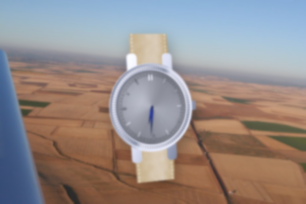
h=6 m=31
